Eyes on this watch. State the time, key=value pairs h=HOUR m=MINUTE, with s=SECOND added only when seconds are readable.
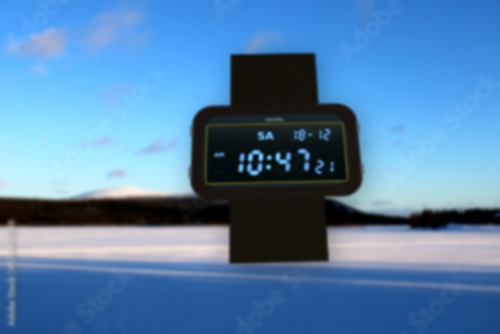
h=10 m=47 s=21
